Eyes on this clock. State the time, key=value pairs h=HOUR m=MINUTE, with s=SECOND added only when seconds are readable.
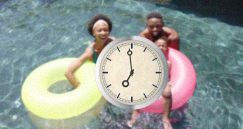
h=6 m=59
